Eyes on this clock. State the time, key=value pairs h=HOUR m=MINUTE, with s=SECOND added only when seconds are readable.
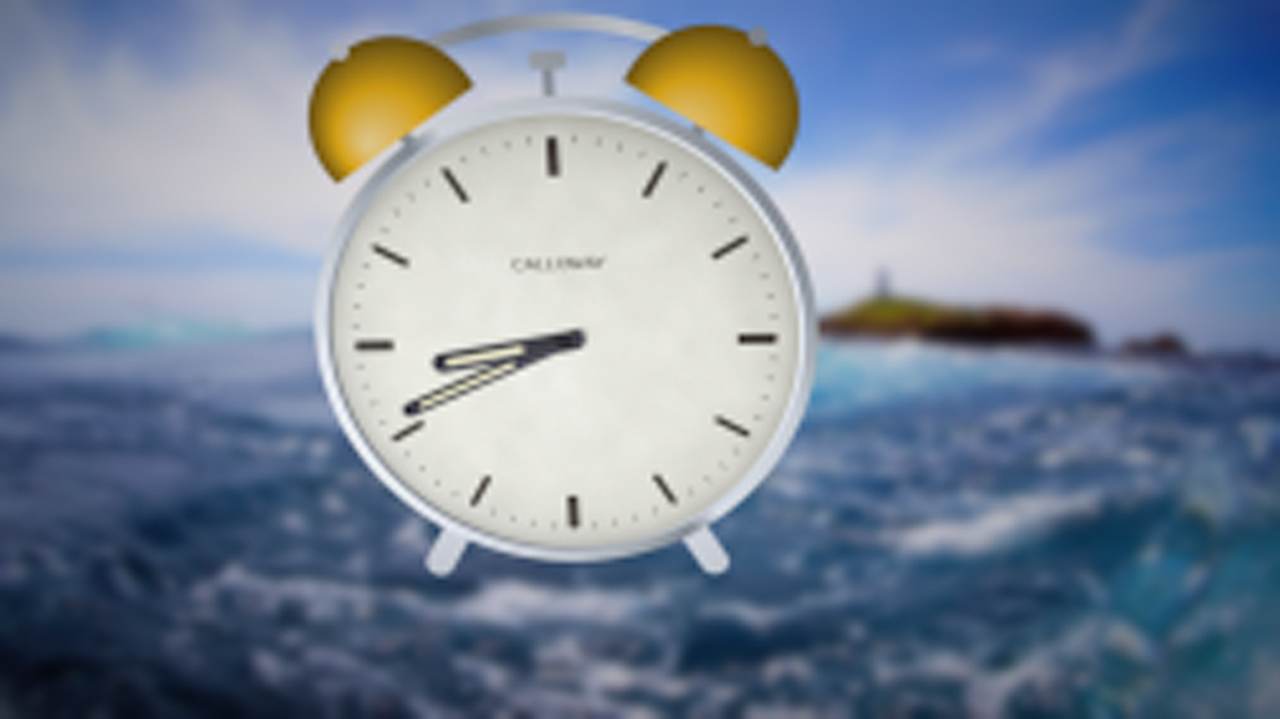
h=8 m=41
